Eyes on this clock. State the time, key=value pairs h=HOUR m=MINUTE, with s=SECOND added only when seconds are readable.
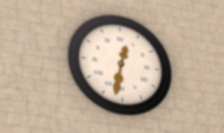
h=12 m=32
